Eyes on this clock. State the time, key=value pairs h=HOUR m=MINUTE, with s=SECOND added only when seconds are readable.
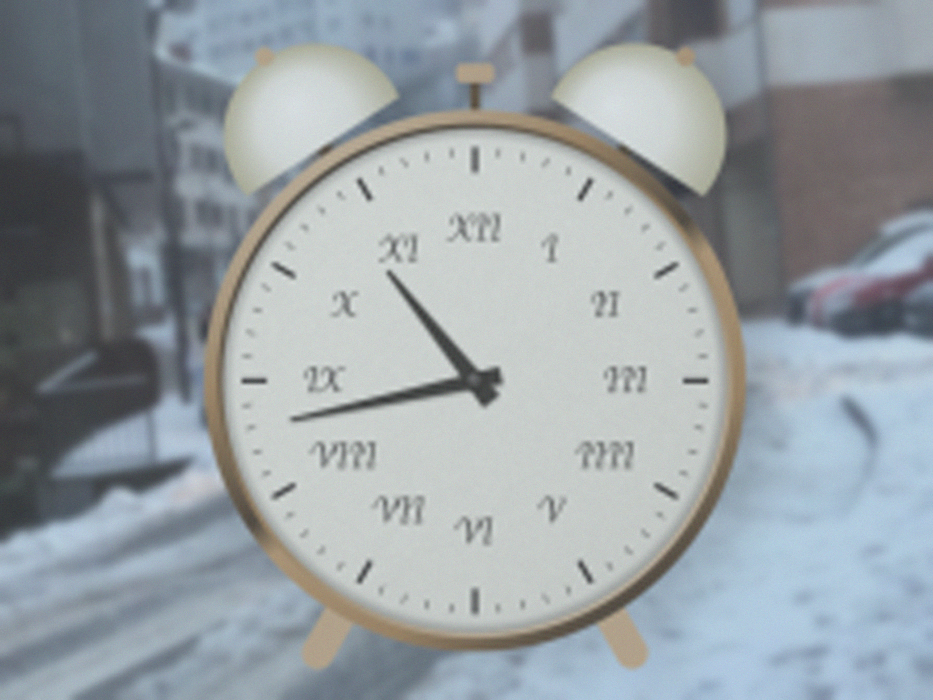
h=10 m=43
